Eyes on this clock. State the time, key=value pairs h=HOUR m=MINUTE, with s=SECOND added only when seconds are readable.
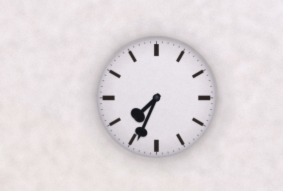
h=7 m=34
